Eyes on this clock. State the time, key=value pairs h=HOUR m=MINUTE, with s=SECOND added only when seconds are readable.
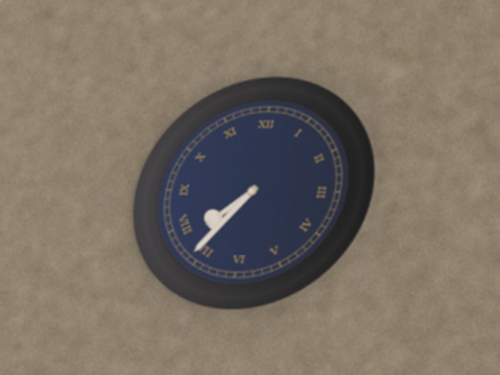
h=7 m=36
